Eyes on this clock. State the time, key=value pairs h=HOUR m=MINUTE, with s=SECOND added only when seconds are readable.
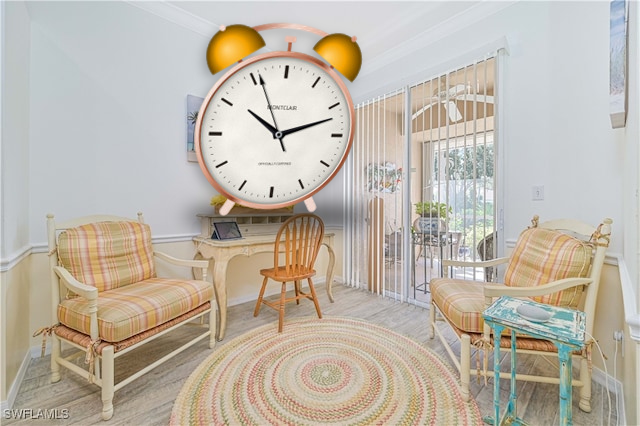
h=10 m=11 s=56
